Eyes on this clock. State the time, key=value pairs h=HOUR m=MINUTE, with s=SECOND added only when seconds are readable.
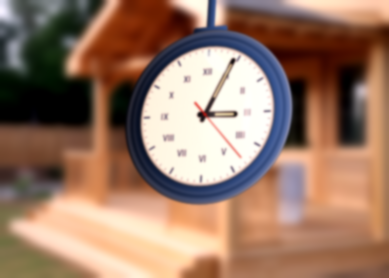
h=3 m=4 s=23
